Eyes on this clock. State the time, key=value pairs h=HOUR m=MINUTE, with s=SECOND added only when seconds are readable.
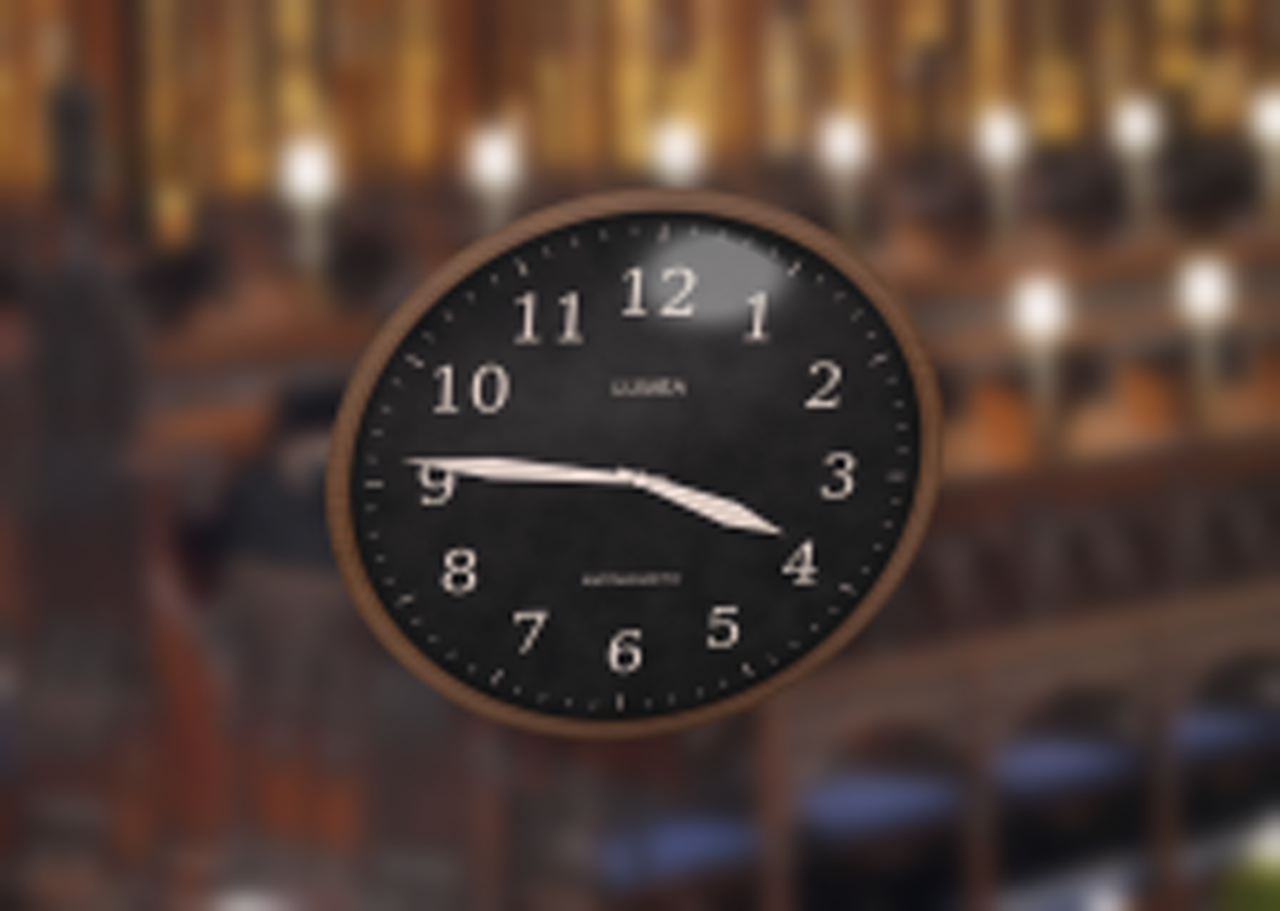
h=3 m=46
